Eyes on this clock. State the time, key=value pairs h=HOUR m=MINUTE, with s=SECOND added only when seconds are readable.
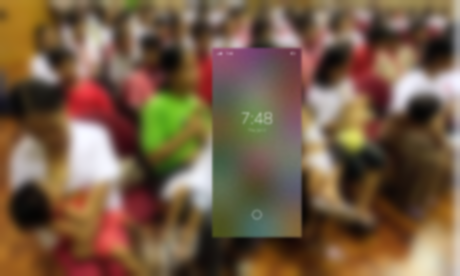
h=7 m=48
